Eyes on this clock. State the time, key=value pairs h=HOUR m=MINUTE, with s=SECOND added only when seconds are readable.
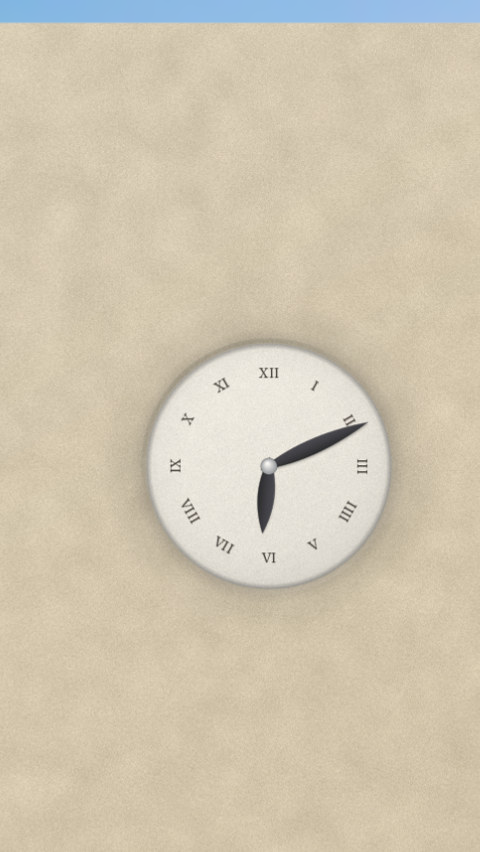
h=6 m=11
